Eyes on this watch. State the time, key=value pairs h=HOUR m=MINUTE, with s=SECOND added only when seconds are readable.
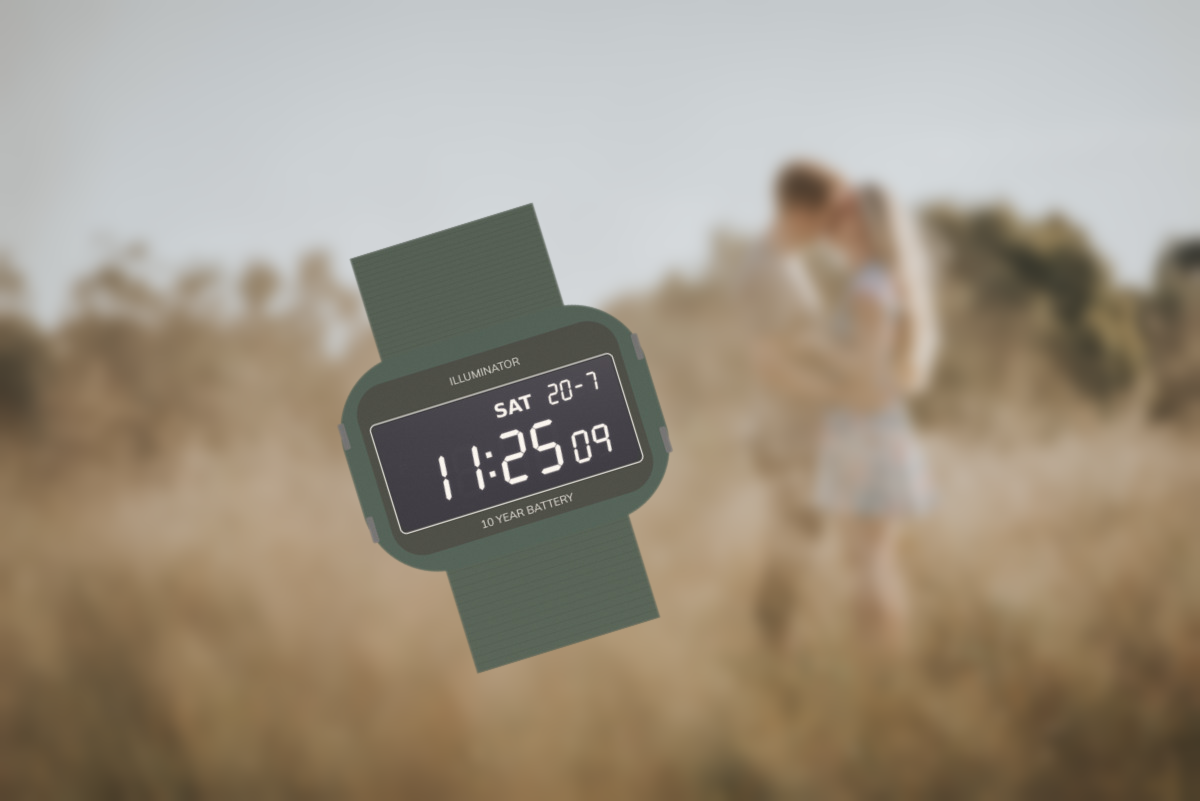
h=11 m=25 s=9
